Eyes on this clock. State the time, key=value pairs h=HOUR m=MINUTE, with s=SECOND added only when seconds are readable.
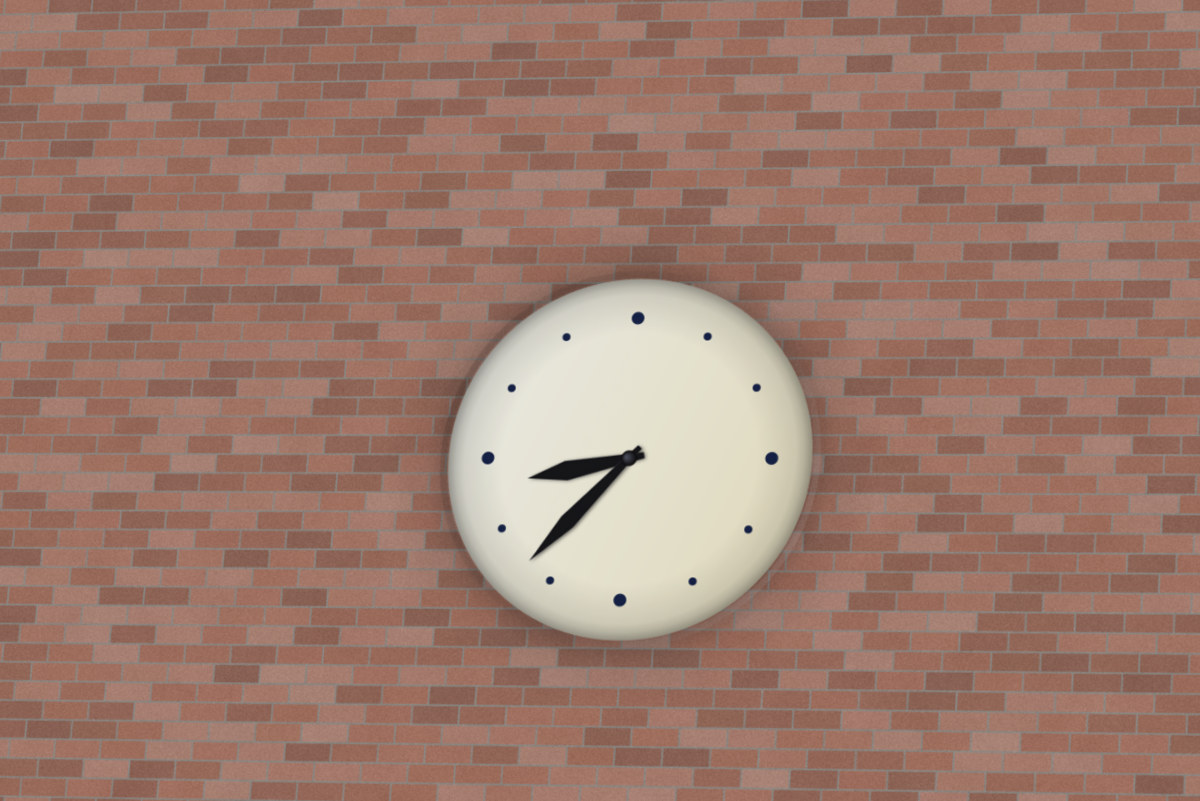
h=8 m=37
